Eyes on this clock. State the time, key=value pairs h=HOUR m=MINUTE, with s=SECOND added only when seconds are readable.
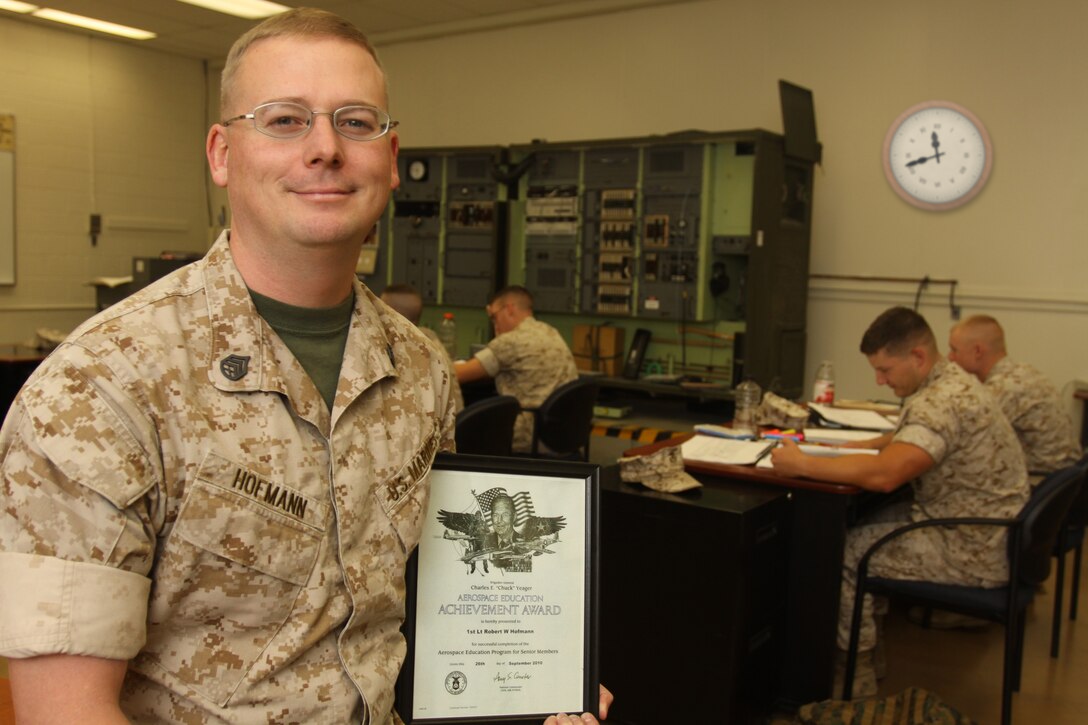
h=11 m=42
